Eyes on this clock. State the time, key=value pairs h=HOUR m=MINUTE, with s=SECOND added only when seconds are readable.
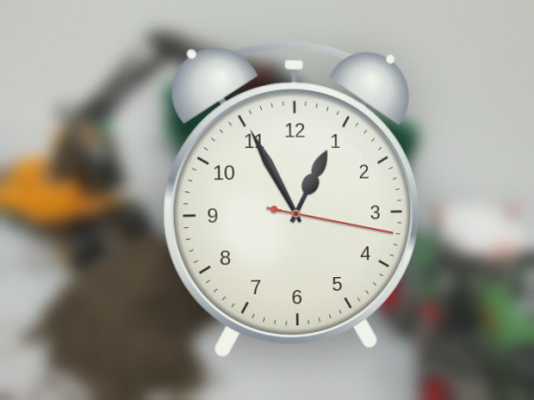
h=12 m=55 s=17
